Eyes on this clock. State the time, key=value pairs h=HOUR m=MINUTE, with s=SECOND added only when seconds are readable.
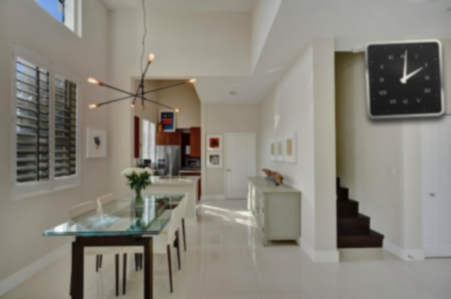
h=2 m=1
